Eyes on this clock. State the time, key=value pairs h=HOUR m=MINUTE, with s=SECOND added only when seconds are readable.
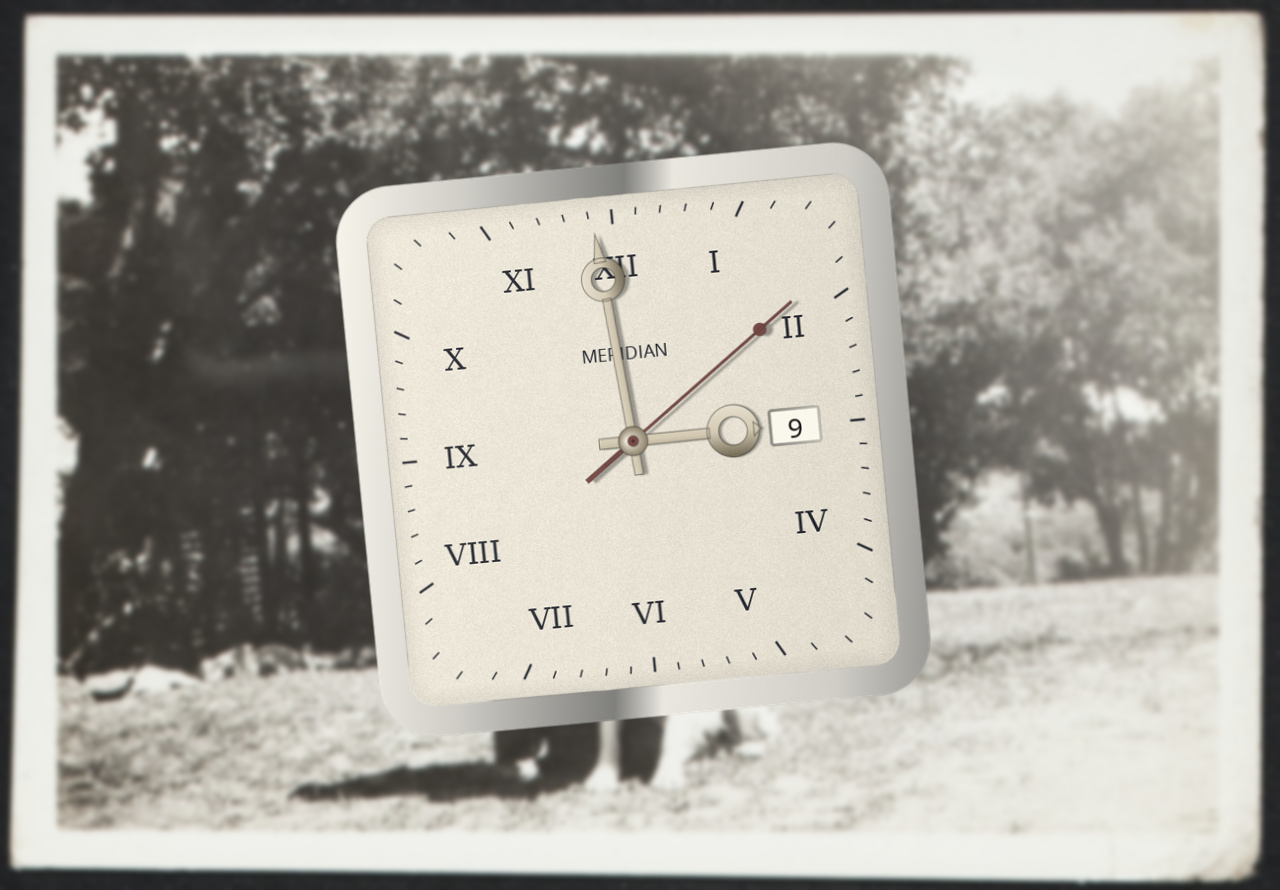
h=2 m=59 s=9
